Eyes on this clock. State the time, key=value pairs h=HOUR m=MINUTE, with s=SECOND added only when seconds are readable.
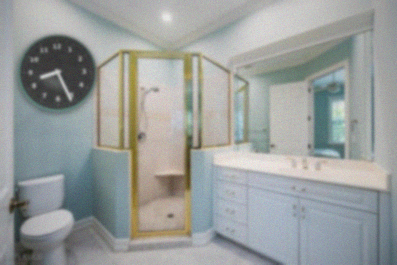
h=8 m=26
